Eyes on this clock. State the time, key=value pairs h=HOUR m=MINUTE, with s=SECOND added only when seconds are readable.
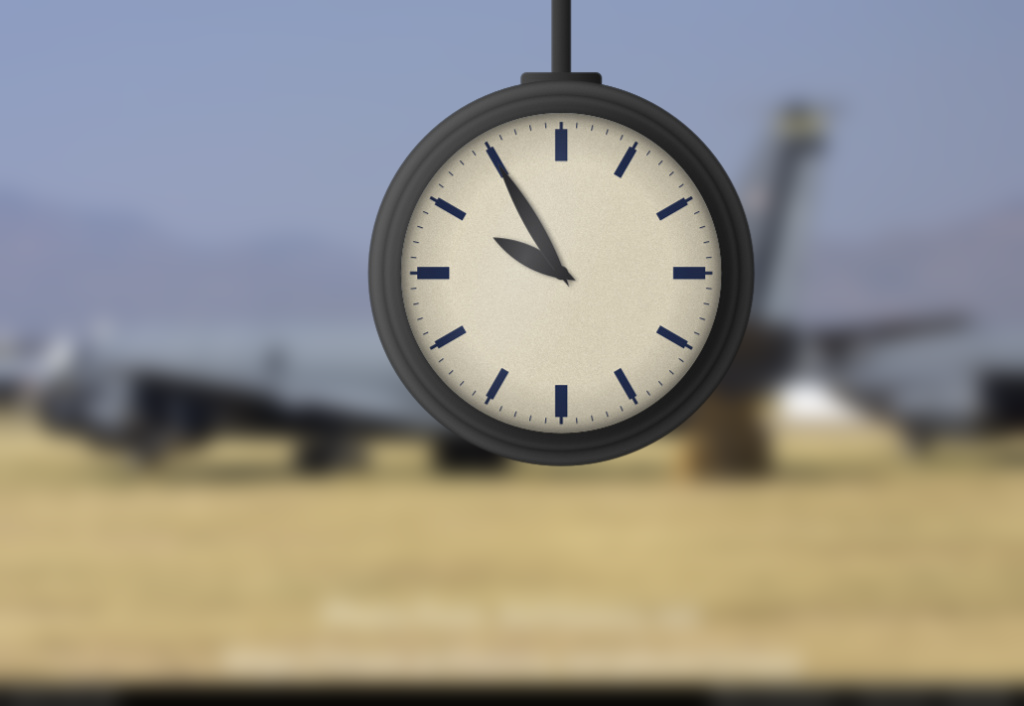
h=9 m=55
